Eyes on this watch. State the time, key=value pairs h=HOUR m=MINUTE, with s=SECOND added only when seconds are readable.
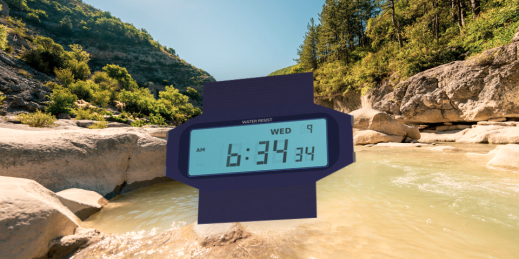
h=6 m=34 s=34
